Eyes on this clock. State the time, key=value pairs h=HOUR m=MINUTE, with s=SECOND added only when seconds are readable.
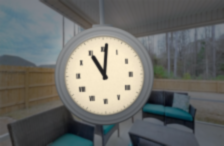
h=11 m=1
